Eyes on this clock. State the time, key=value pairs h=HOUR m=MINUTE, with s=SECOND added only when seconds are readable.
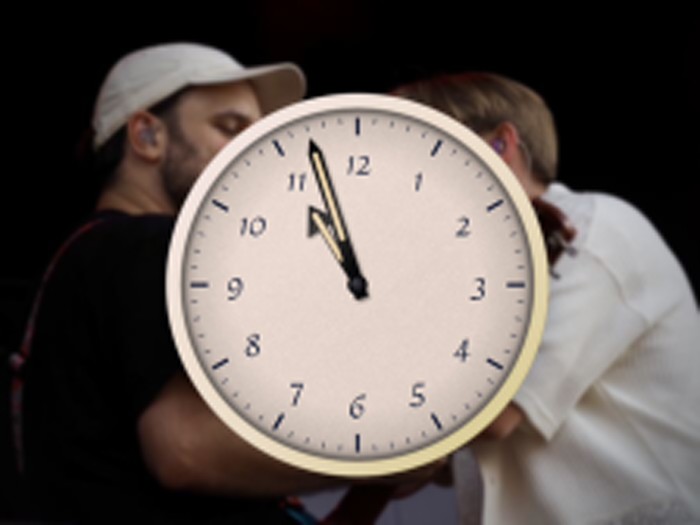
h=10 m=57
